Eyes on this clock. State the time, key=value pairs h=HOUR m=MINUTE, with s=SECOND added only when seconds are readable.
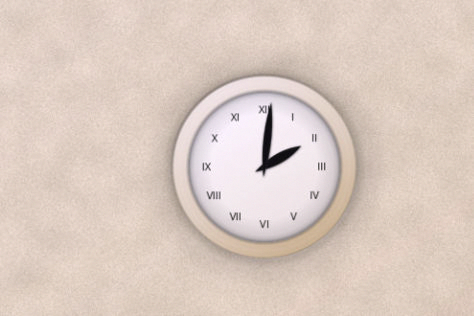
h=2 m=1
